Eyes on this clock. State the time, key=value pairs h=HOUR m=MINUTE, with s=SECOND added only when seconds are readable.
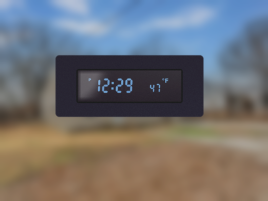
h=12 m=29
